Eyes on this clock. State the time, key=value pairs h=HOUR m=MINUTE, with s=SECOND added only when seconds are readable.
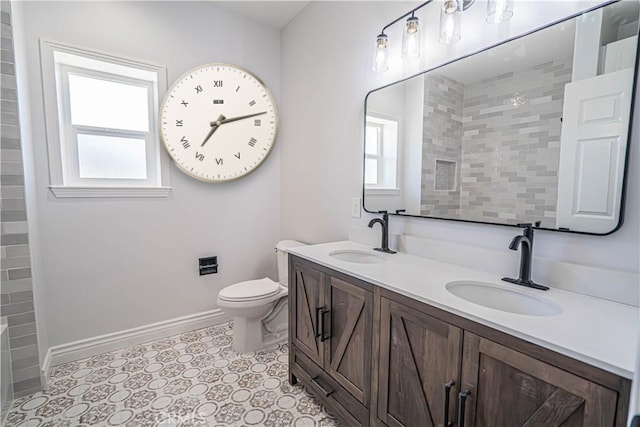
h=7 m=13
